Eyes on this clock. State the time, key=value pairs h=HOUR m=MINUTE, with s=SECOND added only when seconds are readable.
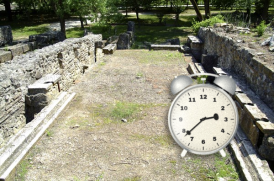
h=2 m=38
